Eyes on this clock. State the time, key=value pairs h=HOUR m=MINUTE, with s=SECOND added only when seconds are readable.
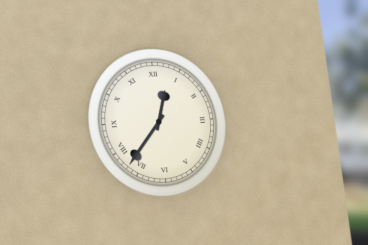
h=12 m=37
